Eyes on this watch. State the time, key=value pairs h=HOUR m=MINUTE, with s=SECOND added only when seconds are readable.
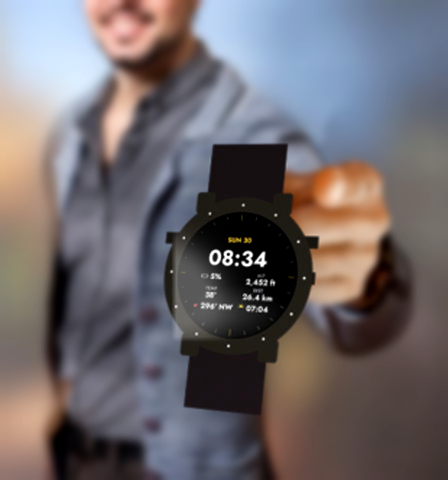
h=8 m=34
